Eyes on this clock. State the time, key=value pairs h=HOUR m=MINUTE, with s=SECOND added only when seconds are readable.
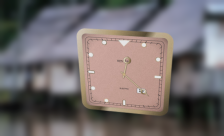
h=12 m=22
